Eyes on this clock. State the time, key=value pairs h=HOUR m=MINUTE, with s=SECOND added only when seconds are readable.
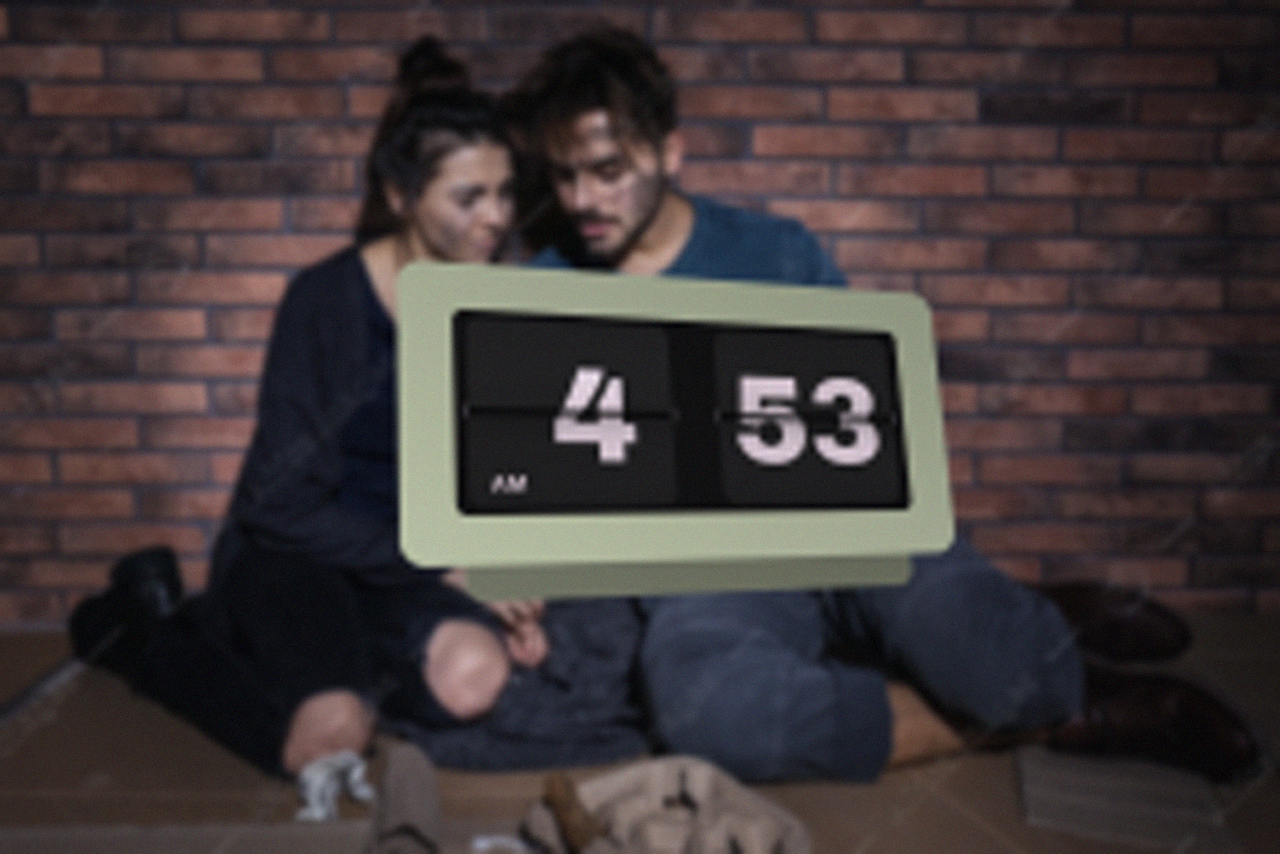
h=4 m=53
